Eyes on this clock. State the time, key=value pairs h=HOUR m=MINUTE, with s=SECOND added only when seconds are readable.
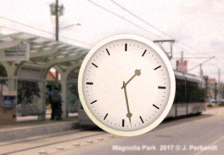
h=1 m=28
